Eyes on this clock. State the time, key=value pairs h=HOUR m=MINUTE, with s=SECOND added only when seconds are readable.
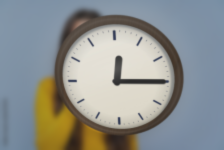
h=12 m=15
